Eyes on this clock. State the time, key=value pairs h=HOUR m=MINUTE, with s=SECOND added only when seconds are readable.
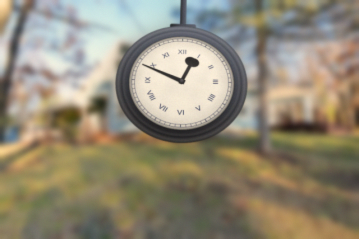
h=12 m=49
